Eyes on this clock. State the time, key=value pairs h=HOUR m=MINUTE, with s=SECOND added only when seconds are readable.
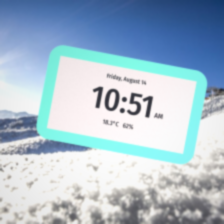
h=10 m=51
